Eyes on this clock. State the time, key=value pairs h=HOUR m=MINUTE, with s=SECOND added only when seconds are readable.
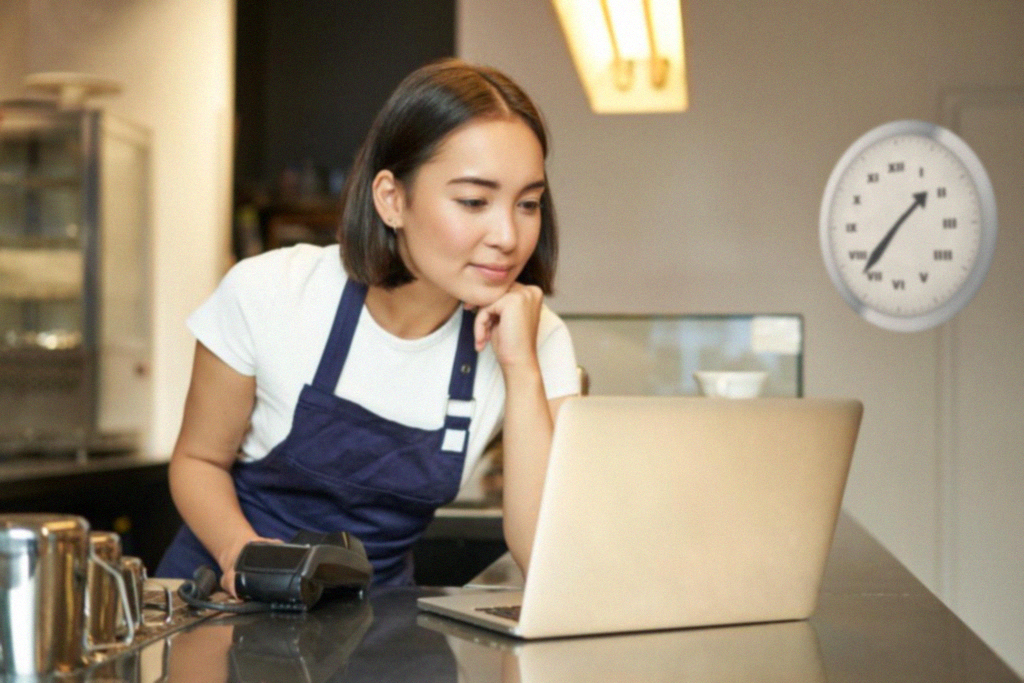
h=1 m=37
